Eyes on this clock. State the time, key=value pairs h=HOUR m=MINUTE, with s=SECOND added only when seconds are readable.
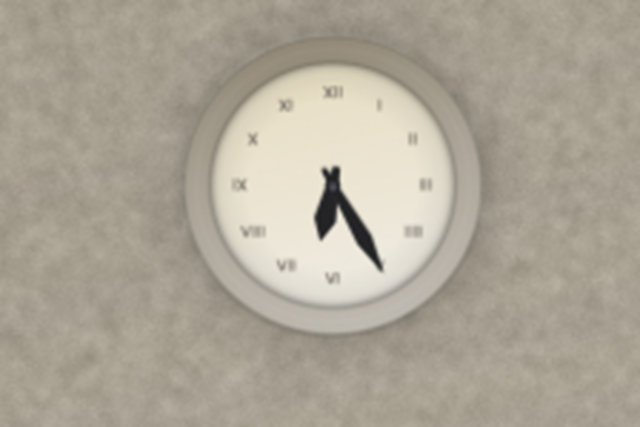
h=6 m=25
